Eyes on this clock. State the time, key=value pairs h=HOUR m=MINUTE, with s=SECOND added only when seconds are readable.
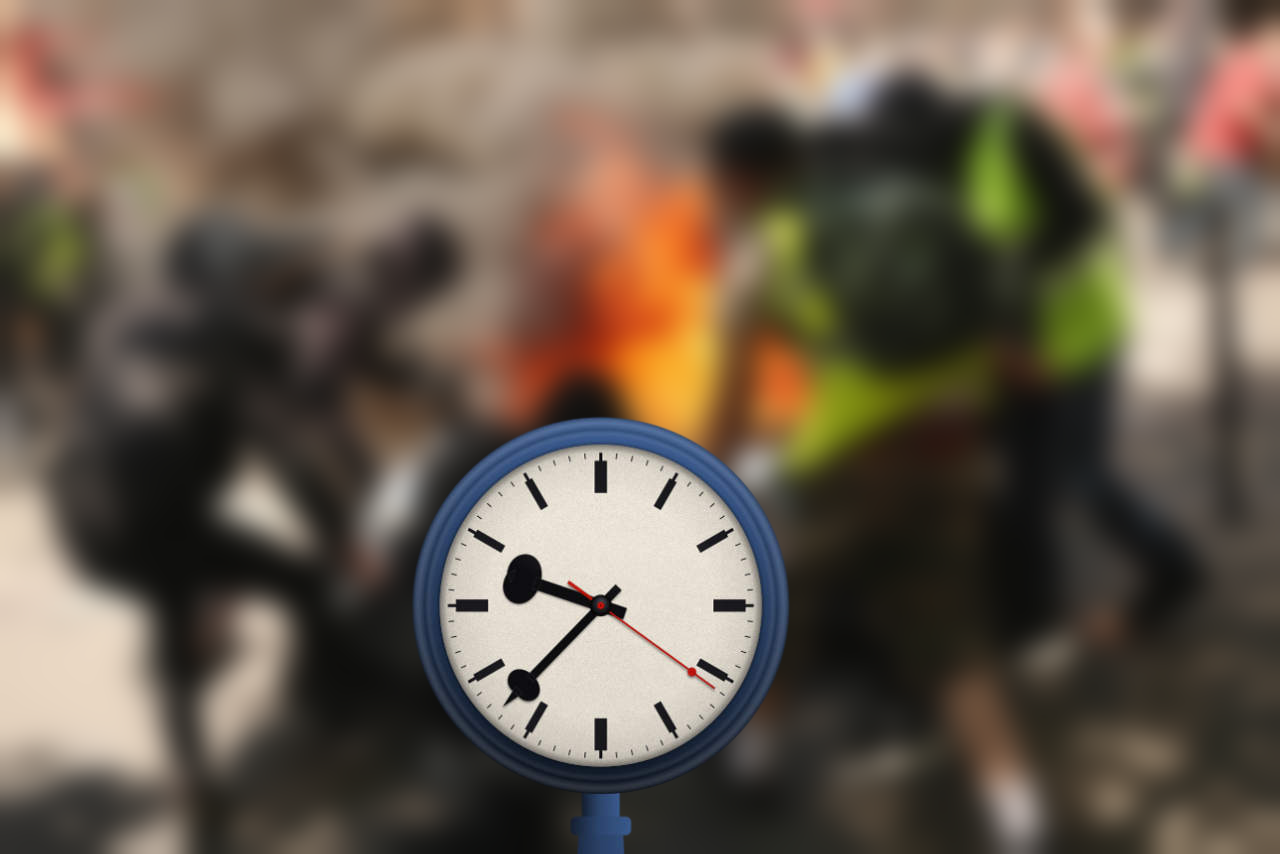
h=9 m=37 s=21
